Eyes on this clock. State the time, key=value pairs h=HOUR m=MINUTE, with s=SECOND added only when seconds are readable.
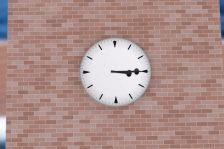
h=3 m=15
